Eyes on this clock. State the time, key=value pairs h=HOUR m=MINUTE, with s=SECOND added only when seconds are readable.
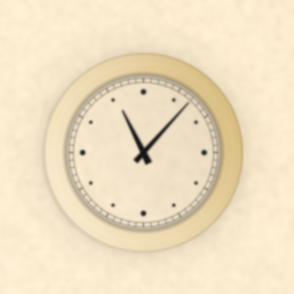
h=11 m=7
